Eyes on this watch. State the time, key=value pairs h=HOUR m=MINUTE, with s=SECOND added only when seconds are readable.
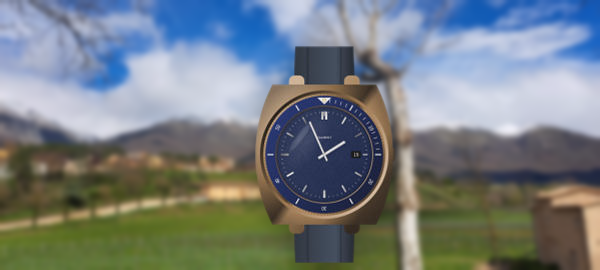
h=1 m=56
